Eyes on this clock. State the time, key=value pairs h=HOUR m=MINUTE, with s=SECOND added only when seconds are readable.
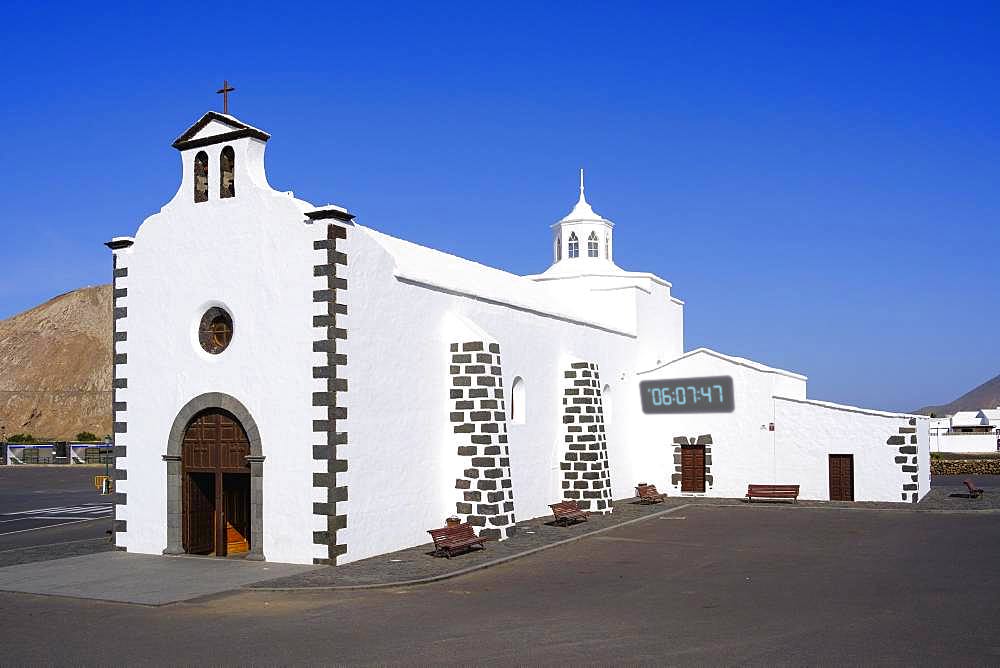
h=6 m=7 s=47
